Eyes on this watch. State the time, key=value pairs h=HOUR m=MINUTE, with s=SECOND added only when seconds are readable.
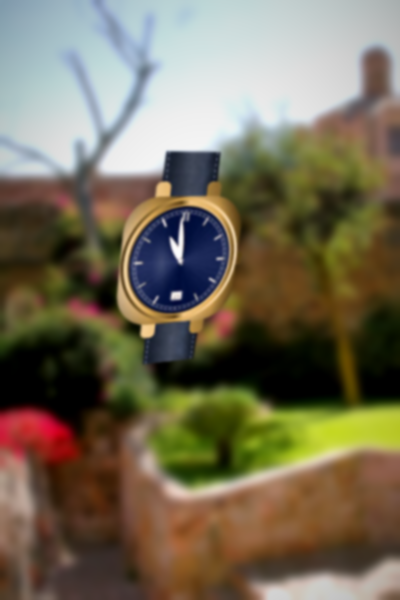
h=10 m=59
